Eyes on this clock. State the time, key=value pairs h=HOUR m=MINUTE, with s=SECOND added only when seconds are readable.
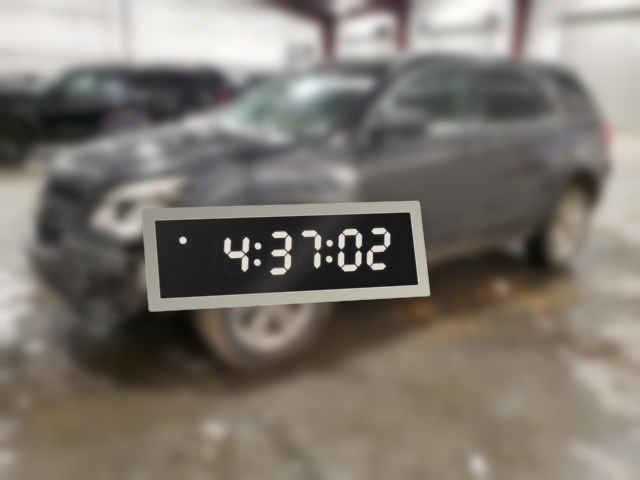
h=4 m=37 s=2
